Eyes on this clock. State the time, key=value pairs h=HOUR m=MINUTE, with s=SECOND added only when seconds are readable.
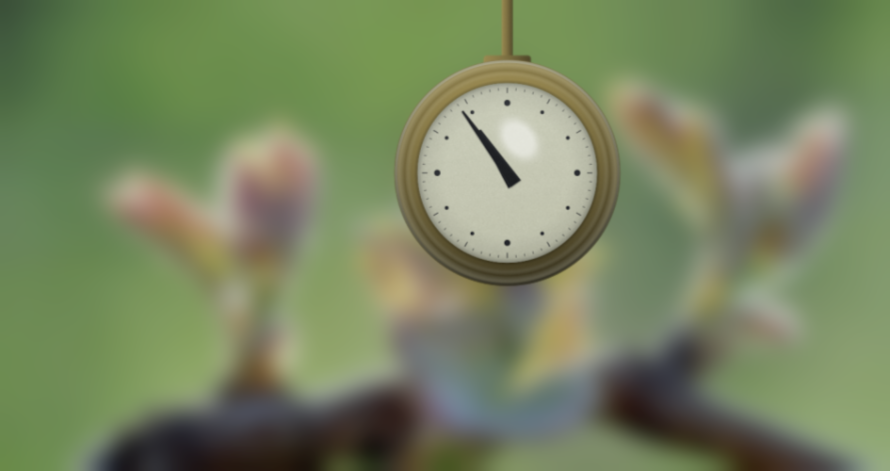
h=10 m=54
